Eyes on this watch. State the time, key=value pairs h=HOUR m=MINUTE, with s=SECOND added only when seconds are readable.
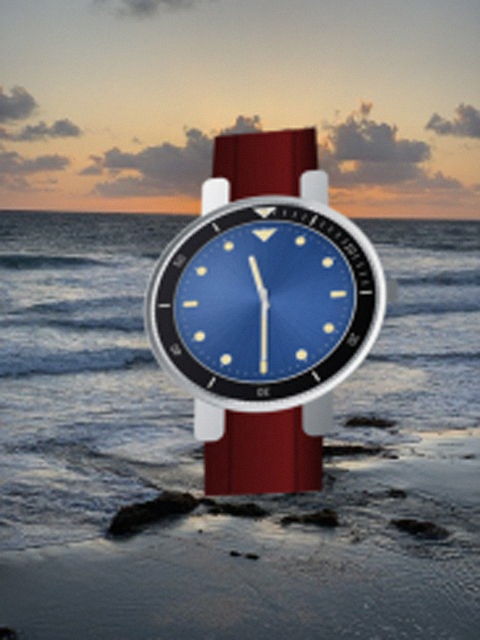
h=11 m=30
